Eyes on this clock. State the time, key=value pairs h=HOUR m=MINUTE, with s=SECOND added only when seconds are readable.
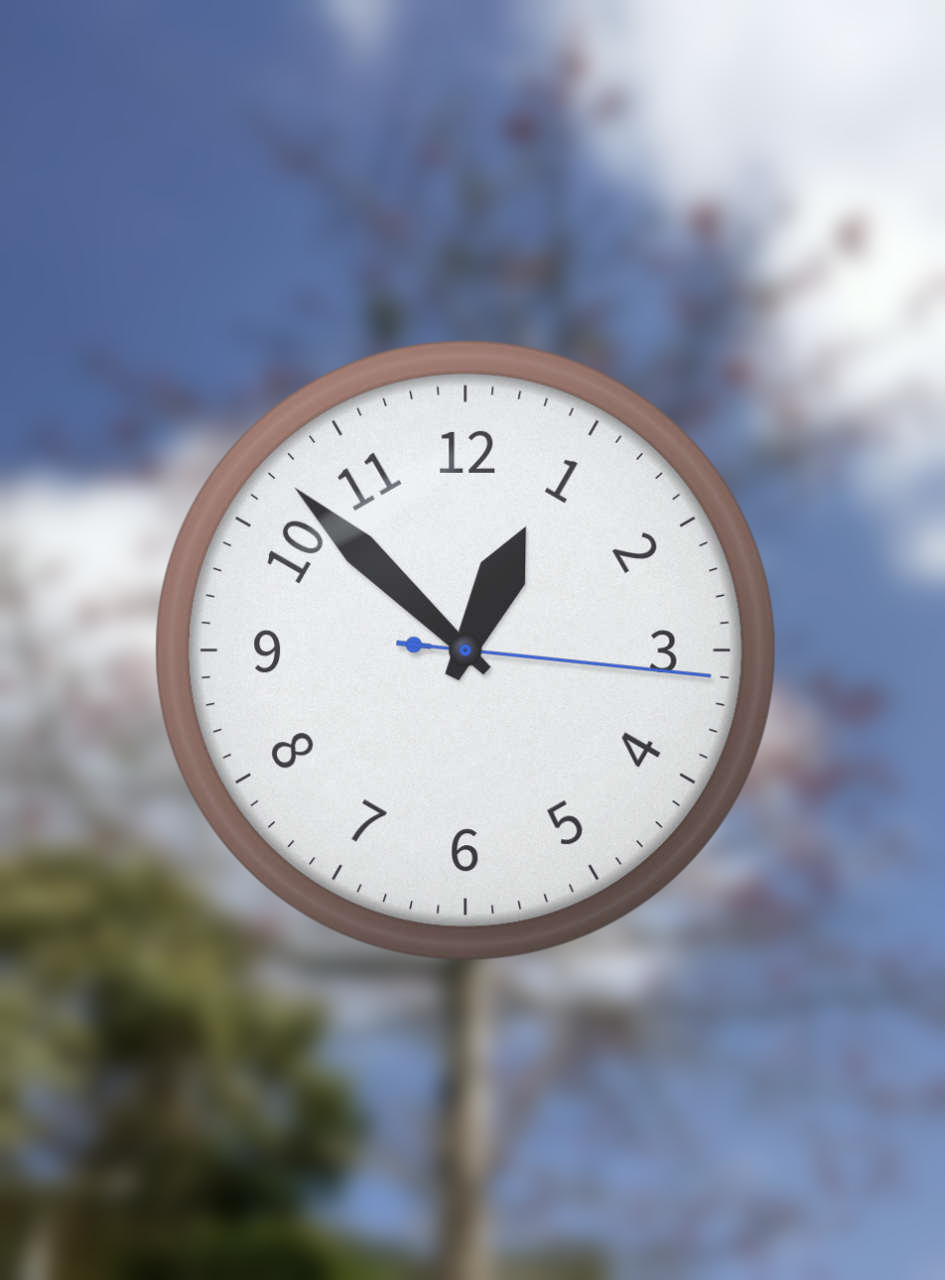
h=12 m=52 s=16
